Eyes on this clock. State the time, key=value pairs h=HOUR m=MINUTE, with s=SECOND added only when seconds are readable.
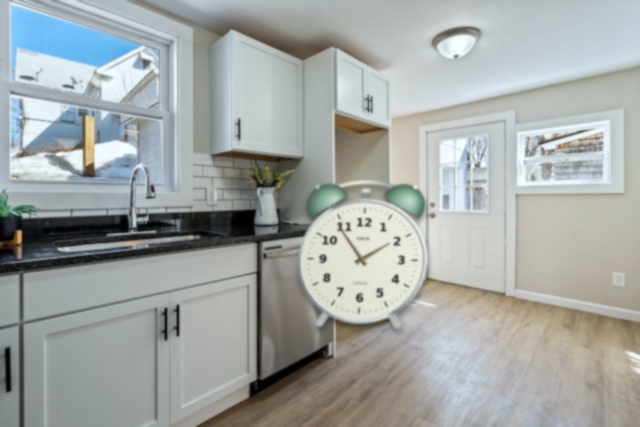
h=1 m=54
